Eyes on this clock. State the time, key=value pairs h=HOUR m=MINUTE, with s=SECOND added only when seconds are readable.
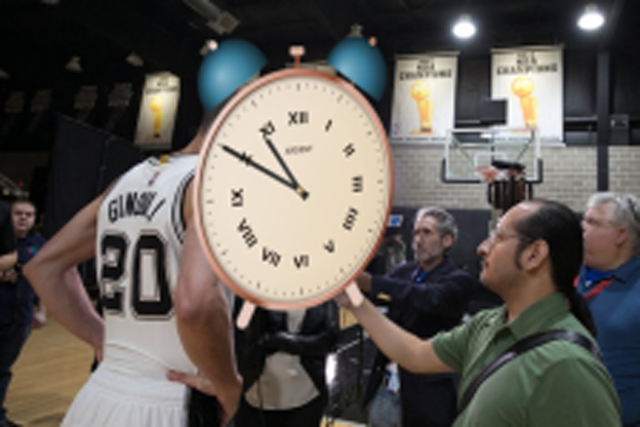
h=10 m=50
